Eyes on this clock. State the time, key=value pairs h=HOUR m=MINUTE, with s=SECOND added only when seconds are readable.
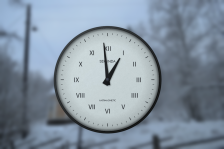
h=12 m=59
